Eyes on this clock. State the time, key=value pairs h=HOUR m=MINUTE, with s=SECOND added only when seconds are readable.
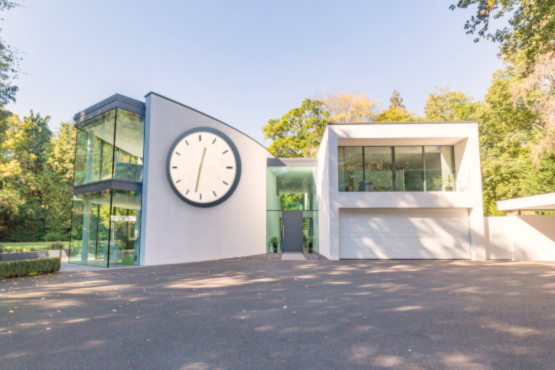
h=12 m=32
